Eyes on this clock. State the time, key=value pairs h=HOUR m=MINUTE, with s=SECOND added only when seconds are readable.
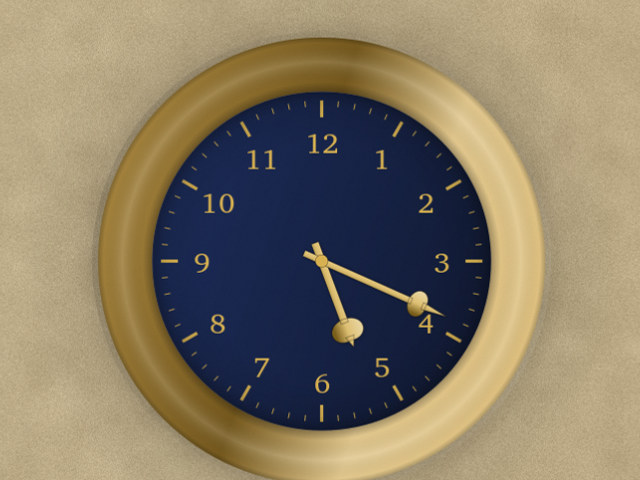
h=5 m=19
